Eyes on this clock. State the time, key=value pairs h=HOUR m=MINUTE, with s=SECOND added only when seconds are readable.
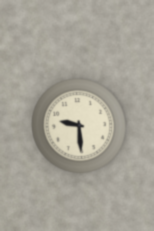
h=9 m=30
